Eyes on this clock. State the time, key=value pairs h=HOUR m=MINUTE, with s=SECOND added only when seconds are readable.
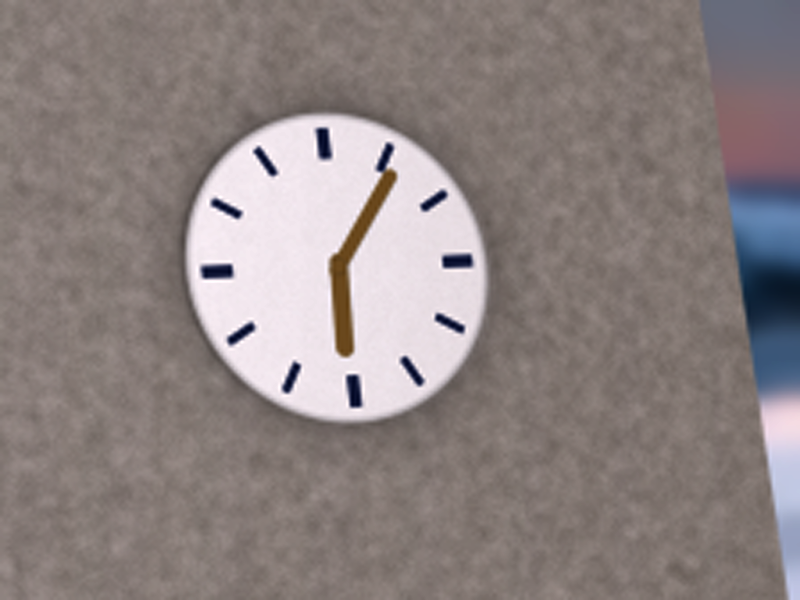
h=6 m=6
